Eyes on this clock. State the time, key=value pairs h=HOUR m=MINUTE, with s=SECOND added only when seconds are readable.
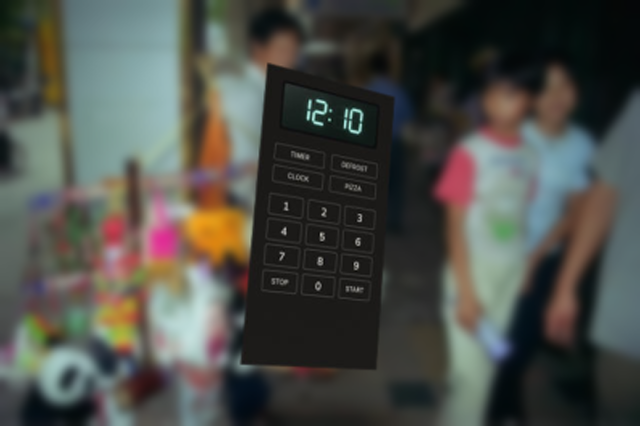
h=12 m=10
